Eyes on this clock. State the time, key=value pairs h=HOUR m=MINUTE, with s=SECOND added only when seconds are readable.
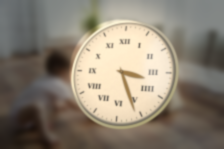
h=3 m=26
